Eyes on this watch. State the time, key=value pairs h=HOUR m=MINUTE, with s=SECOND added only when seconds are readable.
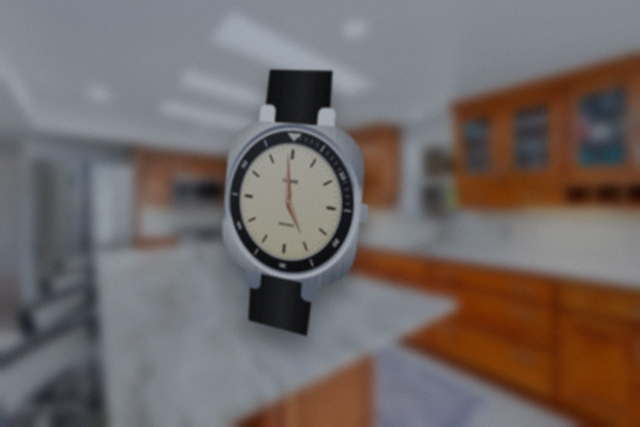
h=4 m=59
